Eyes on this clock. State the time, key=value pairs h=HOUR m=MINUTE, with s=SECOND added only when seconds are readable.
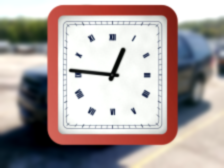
h=12 m=46
